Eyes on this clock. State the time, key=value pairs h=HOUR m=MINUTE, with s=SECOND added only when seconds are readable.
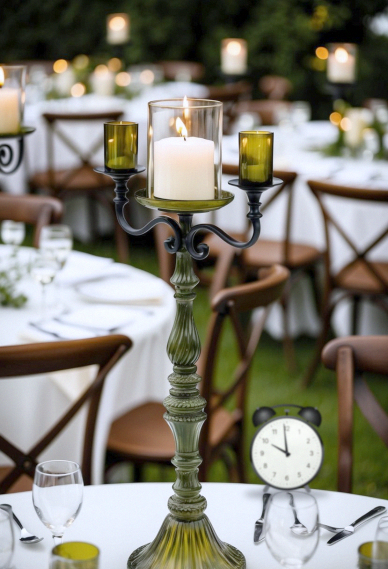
h=9 m=59
